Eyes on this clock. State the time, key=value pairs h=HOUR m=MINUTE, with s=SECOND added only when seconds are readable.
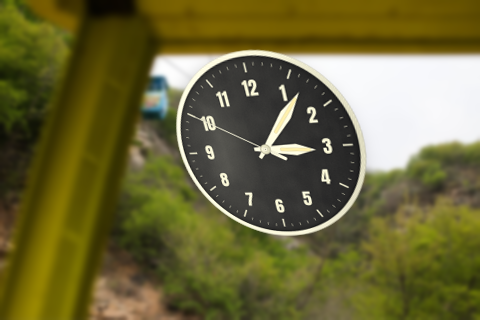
h=3 m=6 s=50
